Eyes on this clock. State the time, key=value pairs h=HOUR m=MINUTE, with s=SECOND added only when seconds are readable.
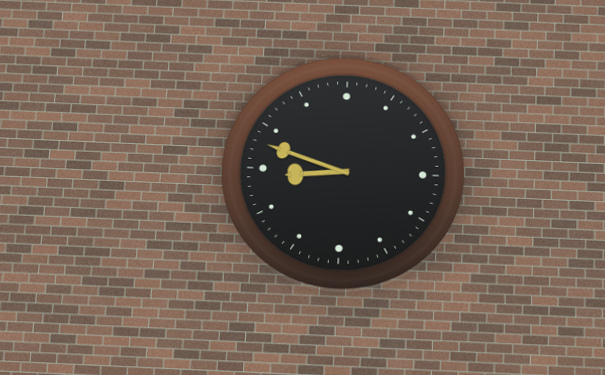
h=8 m=48
